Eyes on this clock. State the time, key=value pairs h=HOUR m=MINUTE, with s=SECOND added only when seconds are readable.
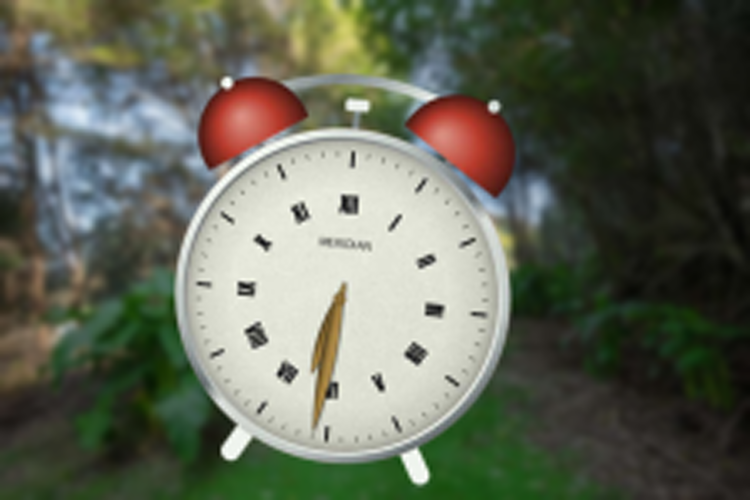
h=6 m=31
